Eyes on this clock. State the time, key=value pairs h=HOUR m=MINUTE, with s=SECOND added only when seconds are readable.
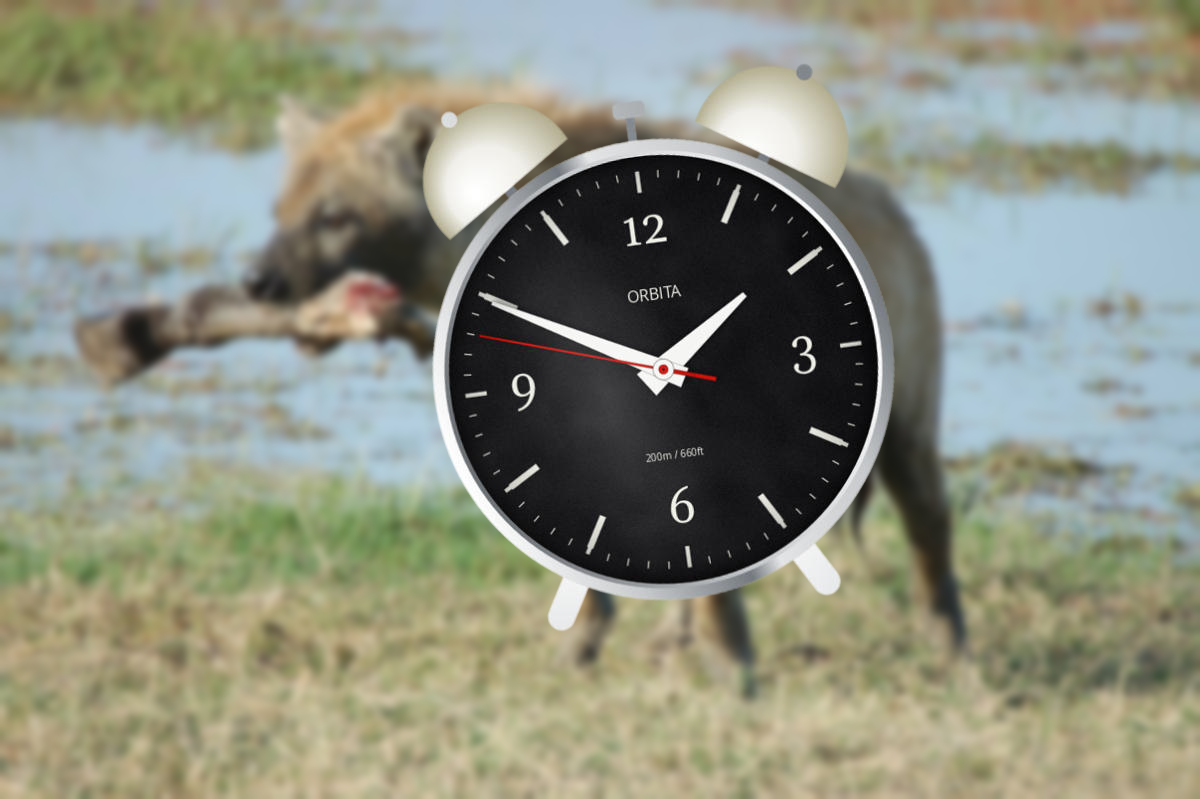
h=1 m=49 s=48
